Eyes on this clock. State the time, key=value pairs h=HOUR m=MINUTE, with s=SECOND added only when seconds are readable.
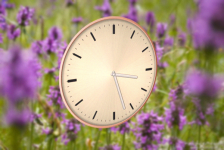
h=3 m=27
